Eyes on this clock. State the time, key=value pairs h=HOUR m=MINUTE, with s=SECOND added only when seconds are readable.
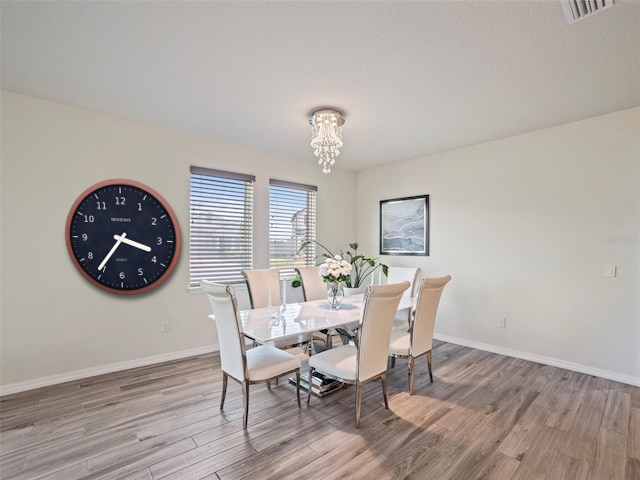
h=3 m=36
